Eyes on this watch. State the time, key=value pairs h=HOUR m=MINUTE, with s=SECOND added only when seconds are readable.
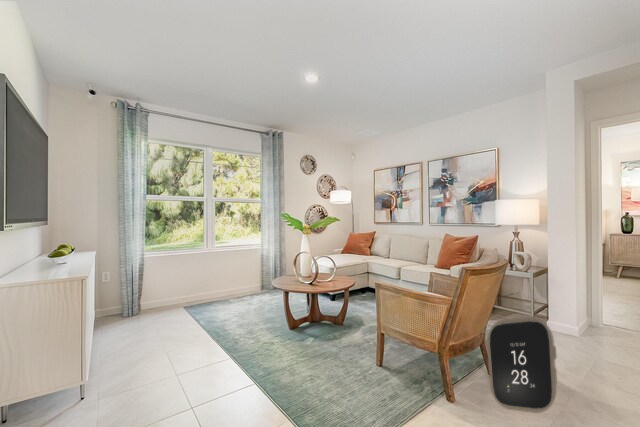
h=16 m=28
